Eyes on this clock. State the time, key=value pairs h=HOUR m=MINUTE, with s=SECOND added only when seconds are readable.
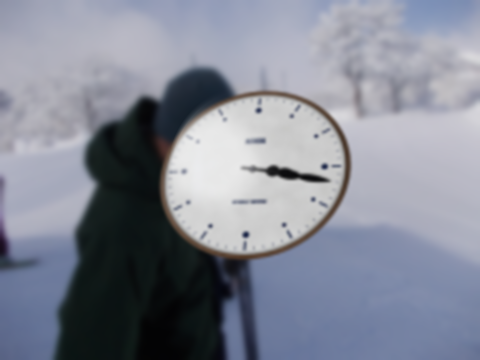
h=3 m=17
